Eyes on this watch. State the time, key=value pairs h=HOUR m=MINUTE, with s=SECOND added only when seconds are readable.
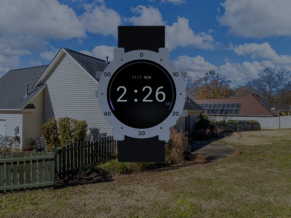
h=2 m=26
